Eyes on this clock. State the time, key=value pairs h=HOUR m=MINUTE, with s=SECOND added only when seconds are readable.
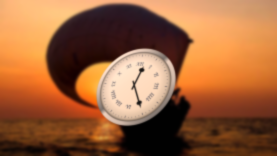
h=12 m=25
